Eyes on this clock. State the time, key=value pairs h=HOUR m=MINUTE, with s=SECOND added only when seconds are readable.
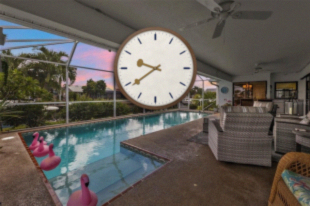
h=9 m=39
